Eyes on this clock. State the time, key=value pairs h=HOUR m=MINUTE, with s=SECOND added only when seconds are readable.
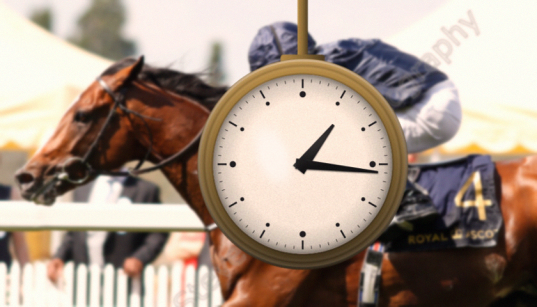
h=1 m=16
